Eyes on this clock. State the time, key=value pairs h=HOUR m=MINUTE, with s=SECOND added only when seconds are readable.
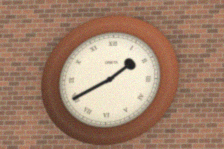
h=1 m=40
